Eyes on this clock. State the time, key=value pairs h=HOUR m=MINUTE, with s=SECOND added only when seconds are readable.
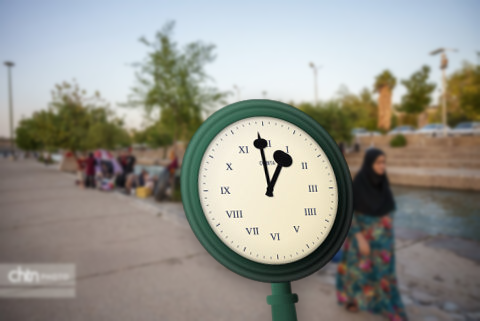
h=12 m=59
